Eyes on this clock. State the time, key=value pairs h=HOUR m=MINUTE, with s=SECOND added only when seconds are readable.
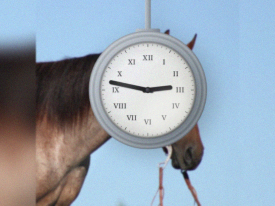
h=2 m=47
